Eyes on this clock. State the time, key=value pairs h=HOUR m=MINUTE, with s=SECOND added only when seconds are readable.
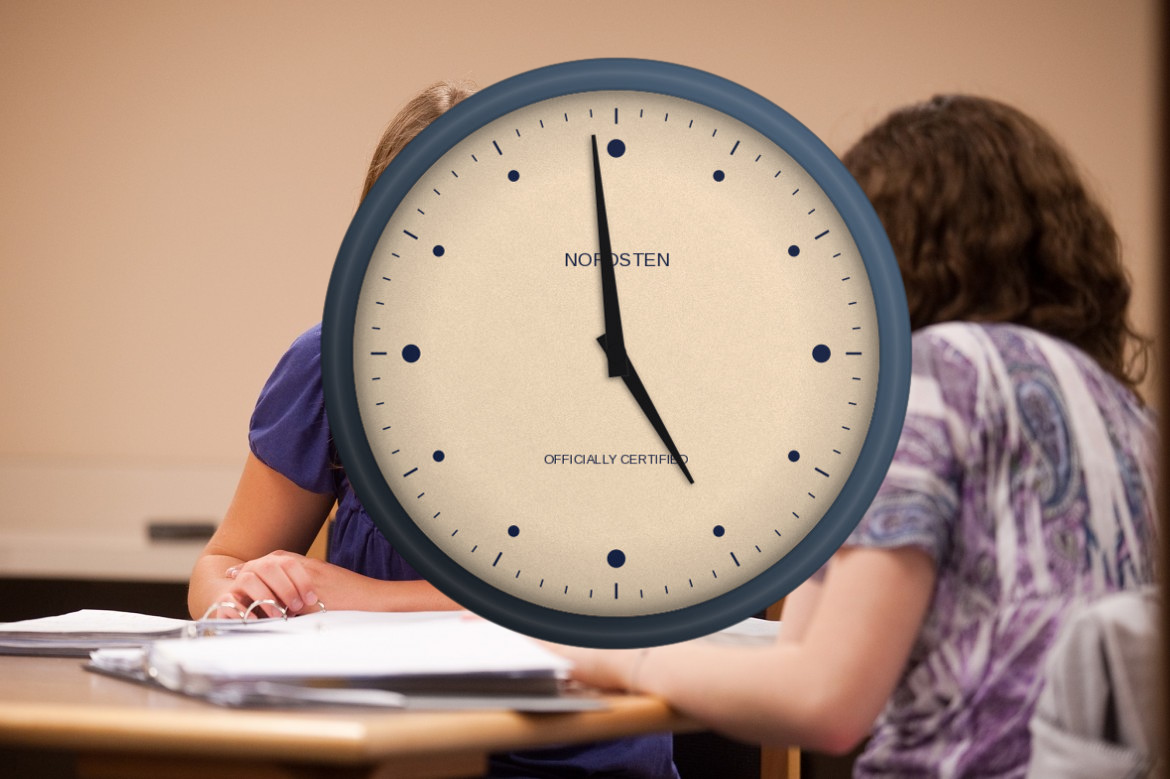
h=4 m=59
